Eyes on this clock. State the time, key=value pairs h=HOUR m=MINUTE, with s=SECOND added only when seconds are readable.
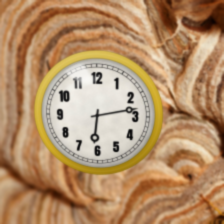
h=6 m=13
